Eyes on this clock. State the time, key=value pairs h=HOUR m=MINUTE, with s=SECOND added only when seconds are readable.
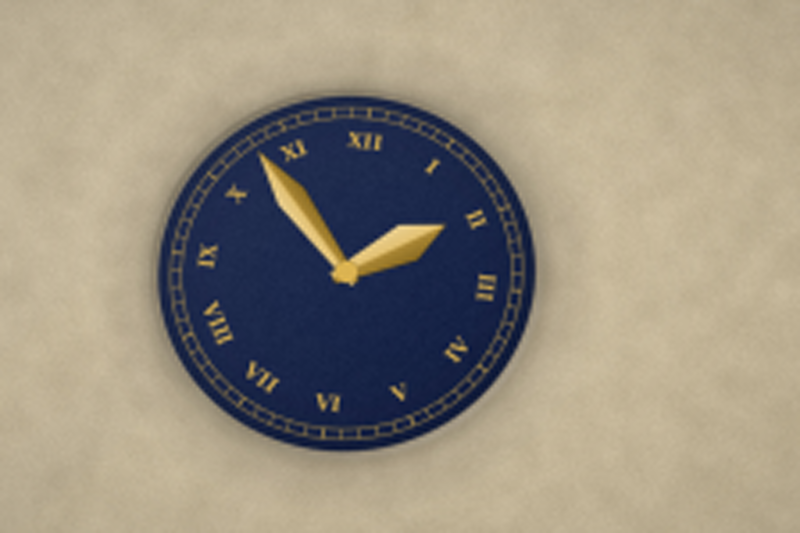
h=1 m=53
